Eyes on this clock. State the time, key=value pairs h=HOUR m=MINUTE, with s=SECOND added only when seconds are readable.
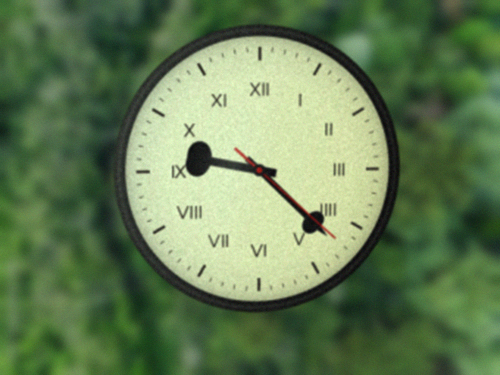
h=9 m=22 s=22
